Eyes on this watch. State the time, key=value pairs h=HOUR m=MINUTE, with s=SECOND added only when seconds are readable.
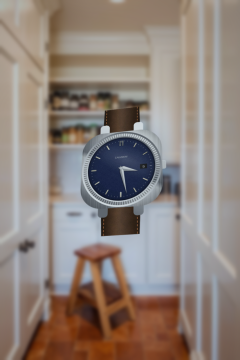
h=3 m=28
